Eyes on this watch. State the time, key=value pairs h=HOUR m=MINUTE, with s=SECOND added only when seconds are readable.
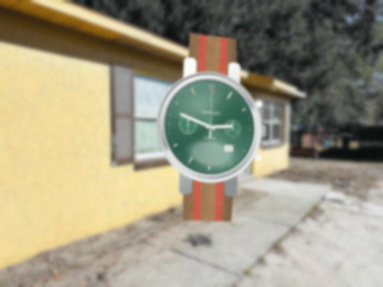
h=2 m=48
